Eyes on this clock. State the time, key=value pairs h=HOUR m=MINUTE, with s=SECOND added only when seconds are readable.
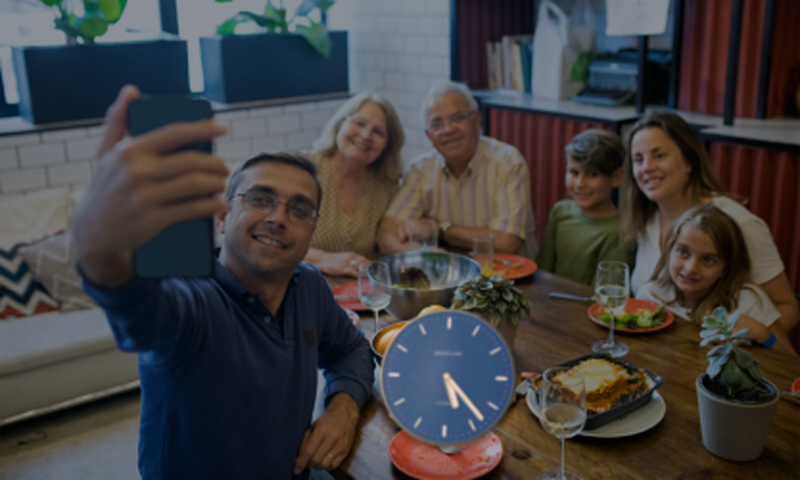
h=5 m=23
